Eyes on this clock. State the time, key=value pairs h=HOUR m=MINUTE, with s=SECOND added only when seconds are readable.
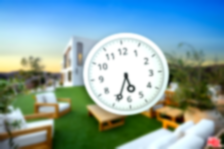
h=5 m=34
